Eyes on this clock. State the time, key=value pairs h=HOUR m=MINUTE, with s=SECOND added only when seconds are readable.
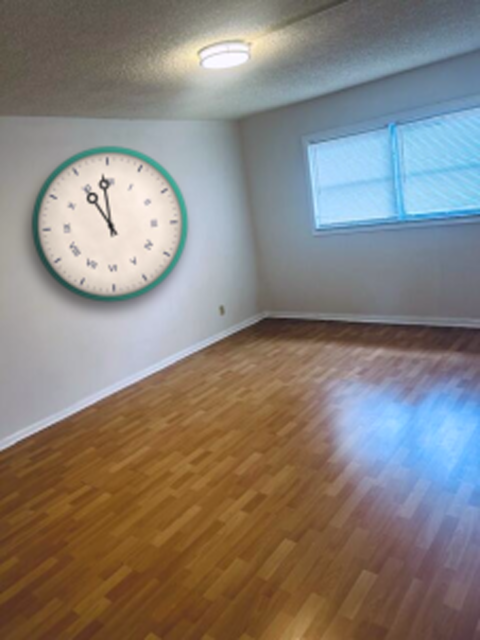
h=10 m=59
